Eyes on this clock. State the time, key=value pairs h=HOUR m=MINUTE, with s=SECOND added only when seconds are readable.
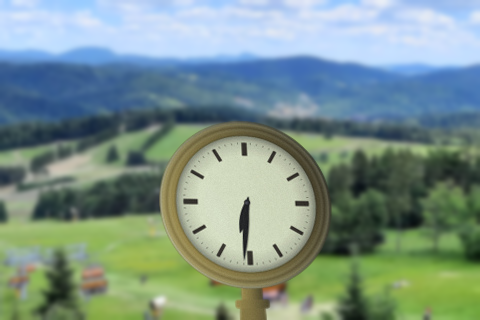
h=6 m=31
